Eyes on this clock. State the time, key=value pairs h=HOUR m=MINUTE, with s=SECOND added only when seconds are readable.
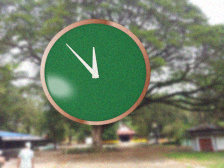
h=11 m=53
